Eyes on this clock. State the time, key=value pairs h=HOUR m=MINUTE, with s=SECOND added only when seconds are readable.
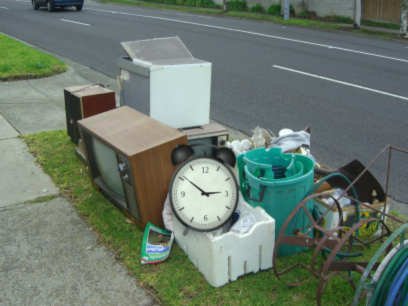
h=2 m=51
